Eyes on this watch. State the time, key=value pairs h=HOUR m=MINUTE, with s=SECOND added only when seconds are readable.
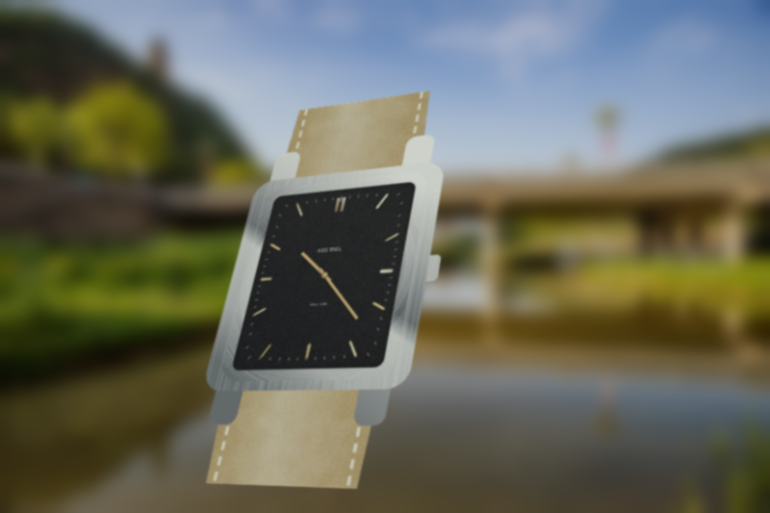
h=10 m=23
